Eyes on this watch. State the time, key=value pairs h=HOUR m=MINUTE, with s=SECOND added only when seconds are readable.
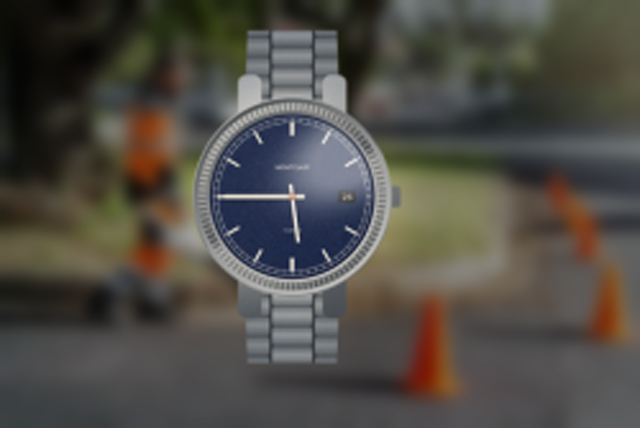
h=5 m=45
